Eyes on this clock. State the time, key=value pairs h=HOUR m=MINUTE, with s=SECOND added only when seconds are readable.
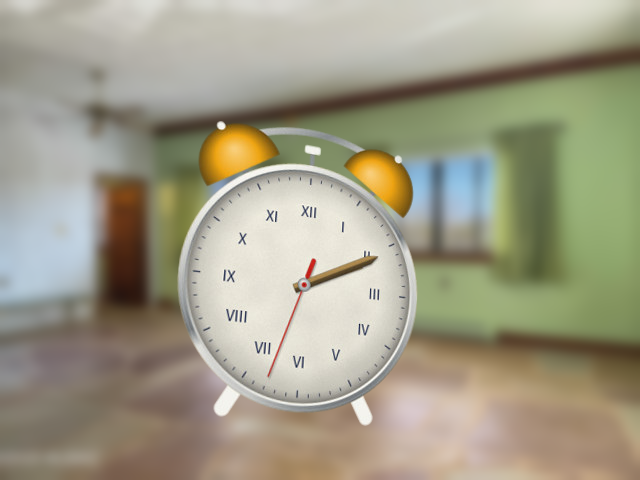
h=2 m=10 s=33
